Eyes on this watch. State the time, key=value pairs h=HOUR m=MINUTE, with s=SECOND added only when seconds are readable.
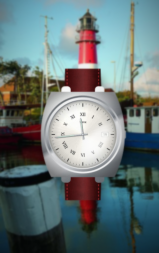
h=11 m=44
